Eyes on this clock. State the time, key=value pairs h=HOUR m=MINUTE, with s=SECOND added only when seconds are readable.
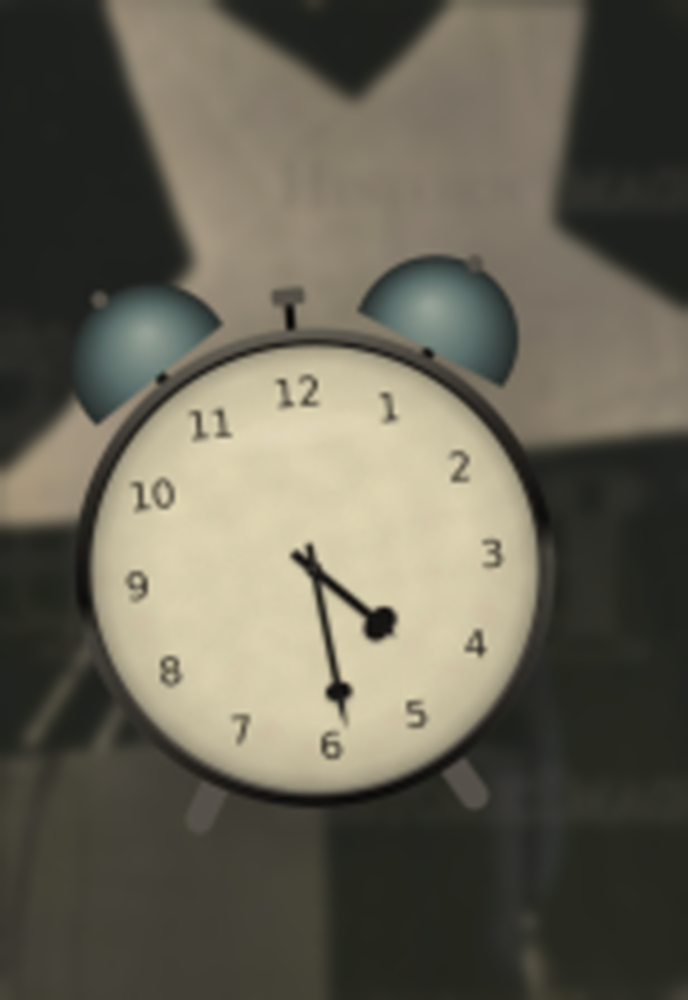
h=4 m=29
